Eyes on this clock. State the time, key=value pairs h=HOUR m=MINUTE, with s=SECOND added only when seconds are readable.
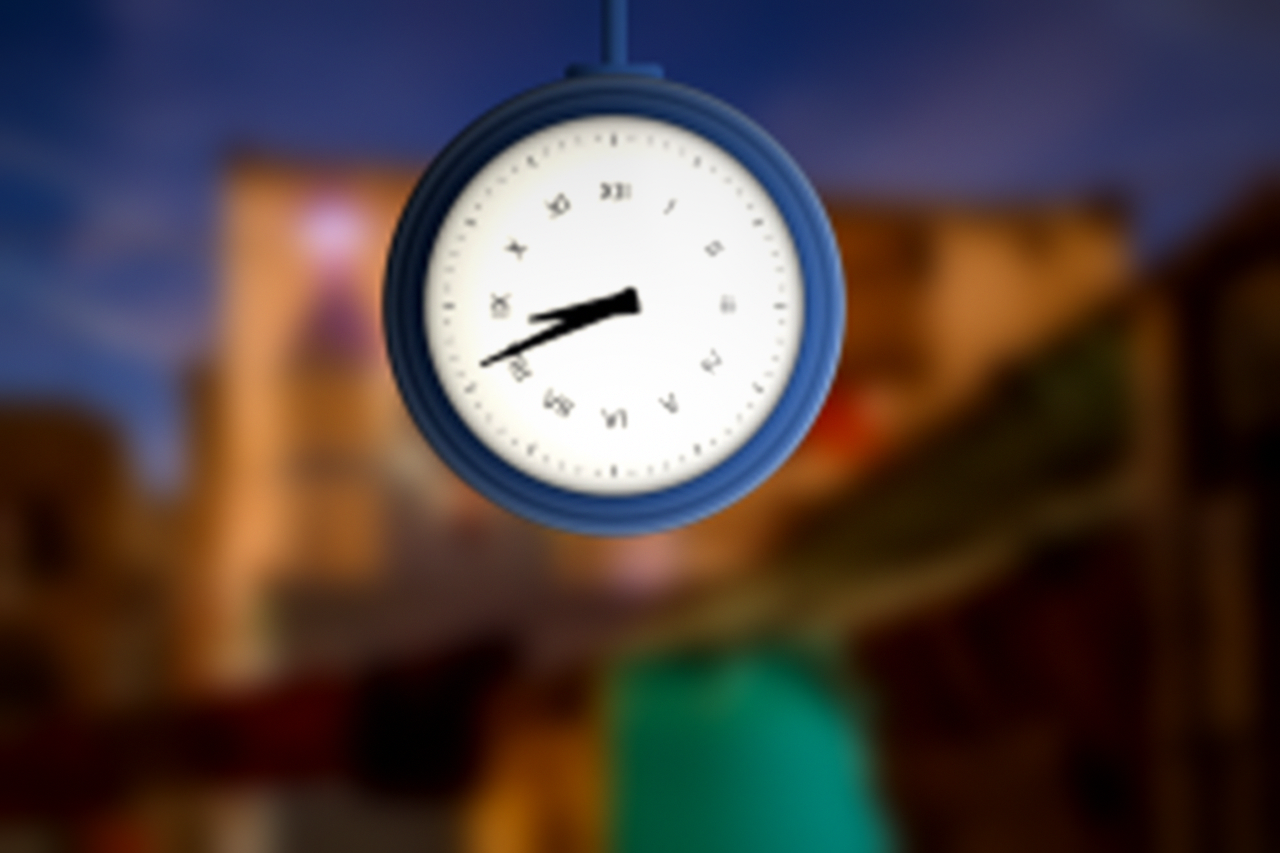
h=8 m=41
